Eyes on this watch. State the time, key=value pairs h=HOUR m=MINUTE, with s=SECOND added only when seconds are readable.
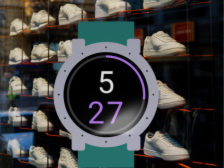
h=5 m=27
